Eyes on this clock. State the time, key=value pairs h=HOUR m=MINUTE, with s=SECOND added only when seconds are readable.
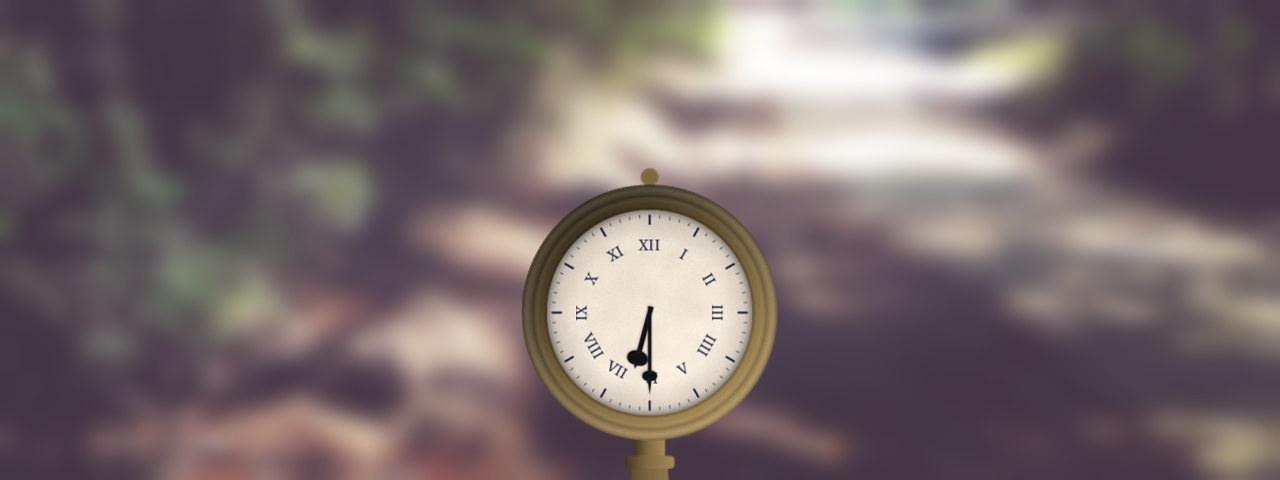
h=6 m=30
